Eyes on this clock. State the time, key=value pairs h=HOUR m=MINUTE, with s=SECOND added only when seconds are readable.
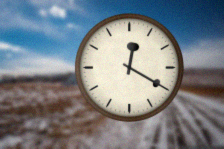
h=12 m=20
